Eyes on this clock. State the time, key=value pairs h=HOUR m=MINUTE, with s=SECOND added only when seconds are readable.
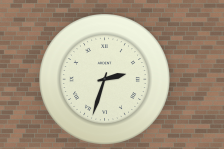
h=2 m=33
